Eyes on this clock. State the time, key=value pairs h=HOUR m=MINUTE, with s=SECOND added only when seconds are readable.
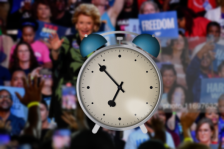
h=6 m=53
